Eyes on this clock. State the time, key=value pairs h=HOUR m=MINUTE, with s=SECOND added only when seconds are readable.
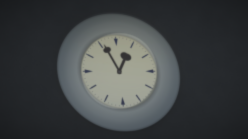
h=12 m=56
